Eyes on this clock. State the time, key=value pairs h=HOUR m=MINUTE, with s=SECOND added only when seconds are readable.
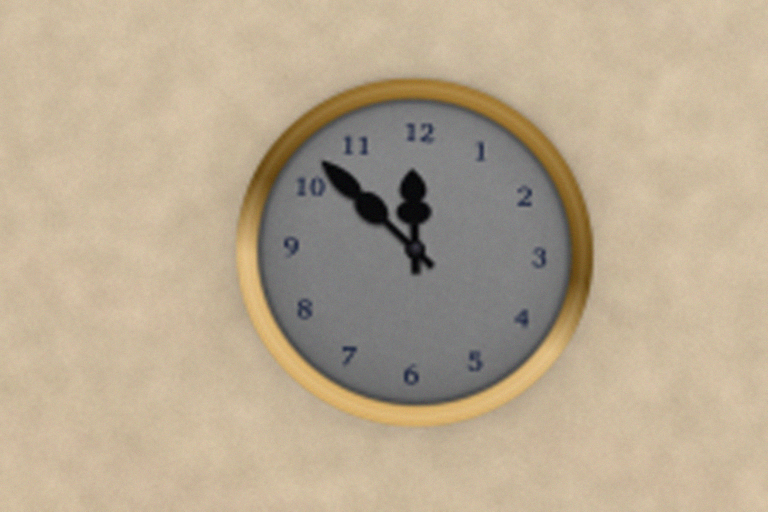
h=11 m=52
